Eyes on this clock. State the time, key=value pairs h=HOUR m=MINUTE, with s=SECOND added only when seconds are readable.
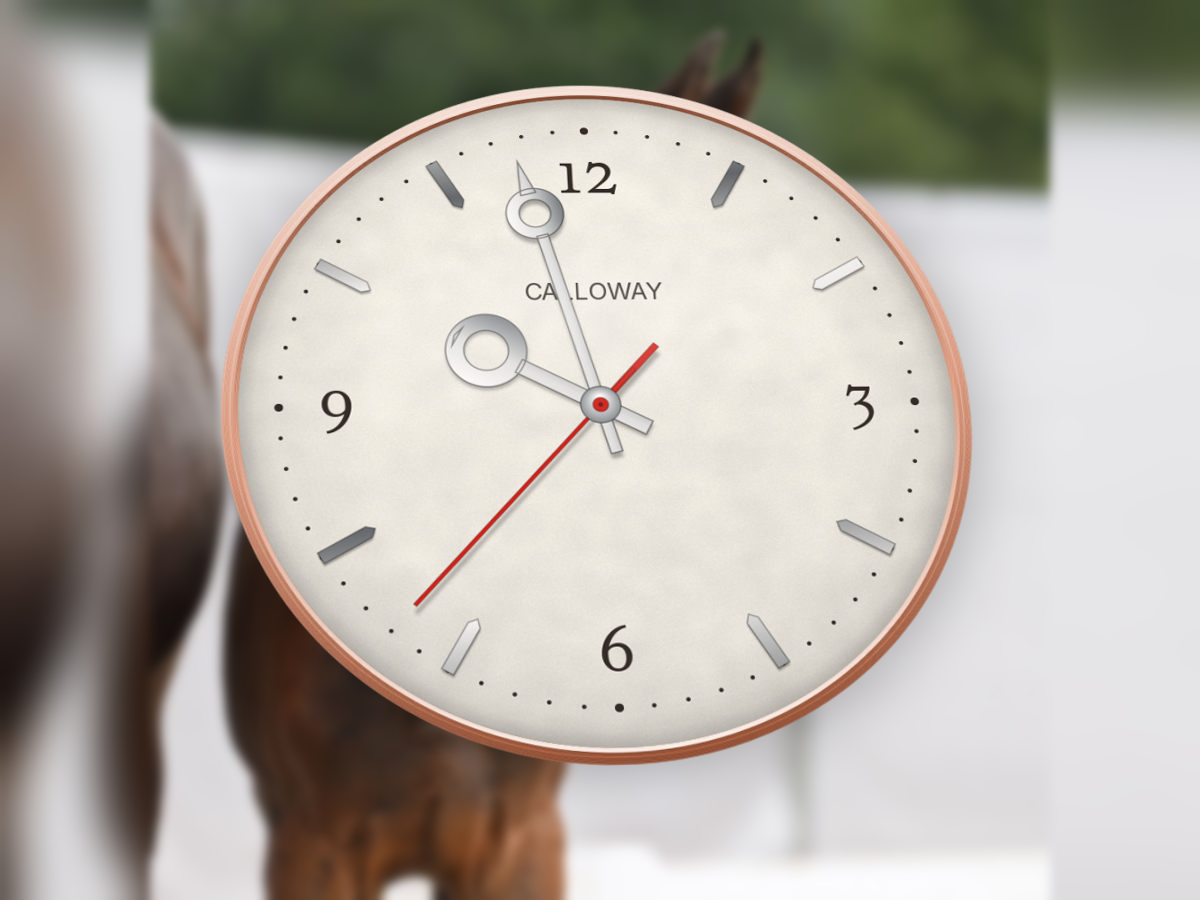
h=9 m=57 s=37
